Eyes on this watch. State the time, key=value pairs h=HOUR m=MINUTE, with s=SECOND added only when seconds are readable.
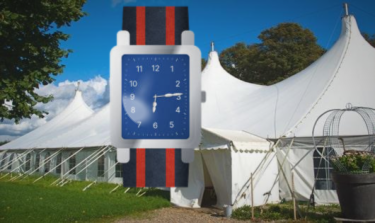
h=6 m=14
